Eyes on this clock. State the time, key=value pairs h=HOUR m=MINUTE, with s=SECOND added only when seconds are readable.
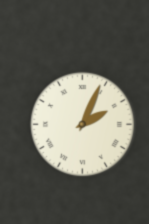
h=2 m=4
